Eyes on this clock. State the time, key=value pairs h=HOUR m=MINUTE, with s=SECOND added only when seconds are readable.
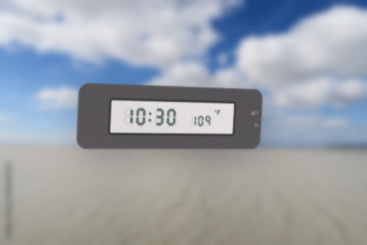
h=10 m=30
